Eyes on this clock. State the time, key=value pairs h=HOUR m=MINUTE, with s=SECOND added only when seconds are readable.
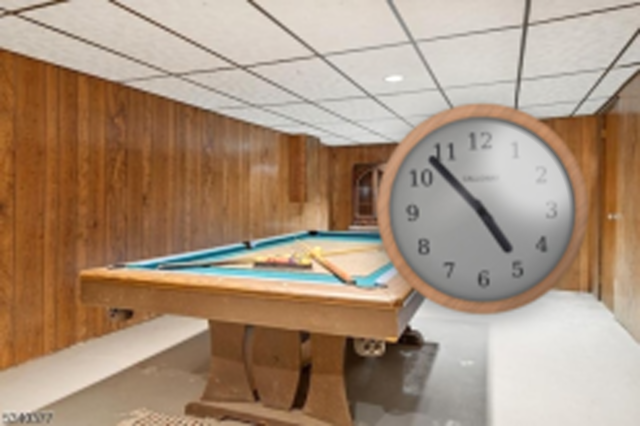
h=4 m=53
